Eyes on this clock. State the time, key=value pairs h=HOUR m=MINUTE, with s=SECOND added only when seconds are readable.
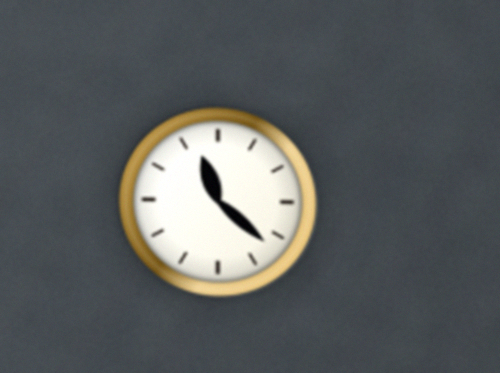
h=11 m=22
